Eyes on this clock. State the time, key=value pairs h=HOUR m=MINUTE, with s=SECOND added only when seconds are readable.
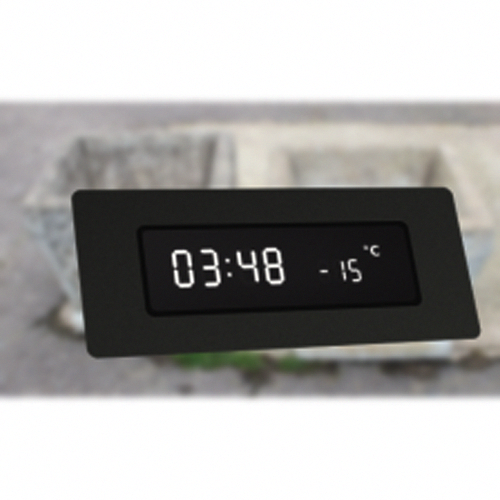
h=3 m=48
